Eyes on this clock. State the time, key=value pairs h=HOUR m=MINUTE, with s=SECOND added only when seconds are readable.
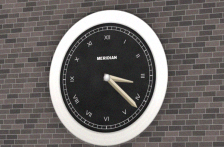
h=3 m=22
